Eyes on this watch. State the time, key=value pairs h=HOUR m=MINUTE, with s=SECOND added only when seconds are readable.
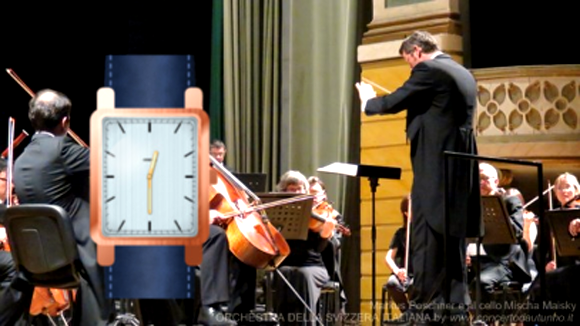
h=12 m=30
